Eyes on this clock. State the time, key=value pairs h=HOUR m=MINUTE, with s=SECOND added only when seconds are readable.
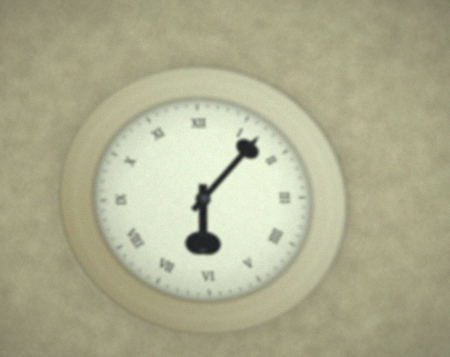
h=6 m=7
